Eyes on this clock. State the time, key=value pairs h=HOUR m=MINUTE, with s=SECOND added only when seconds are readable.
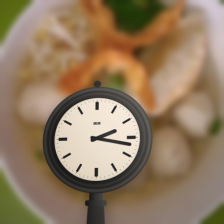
h=2 m=17
